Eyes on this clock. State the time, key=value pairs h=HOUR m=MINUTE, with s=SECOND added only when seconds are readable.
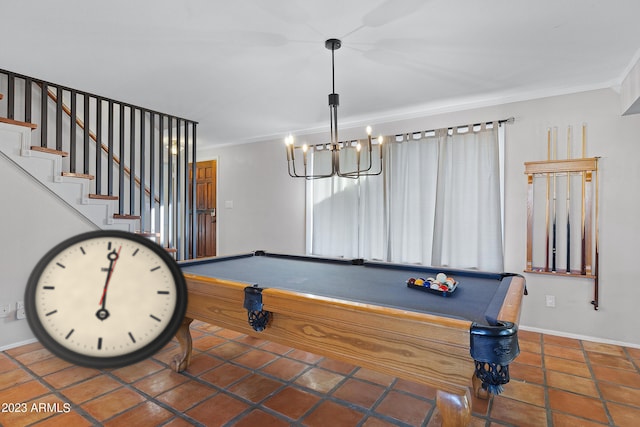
h=6 m=1 s=2
